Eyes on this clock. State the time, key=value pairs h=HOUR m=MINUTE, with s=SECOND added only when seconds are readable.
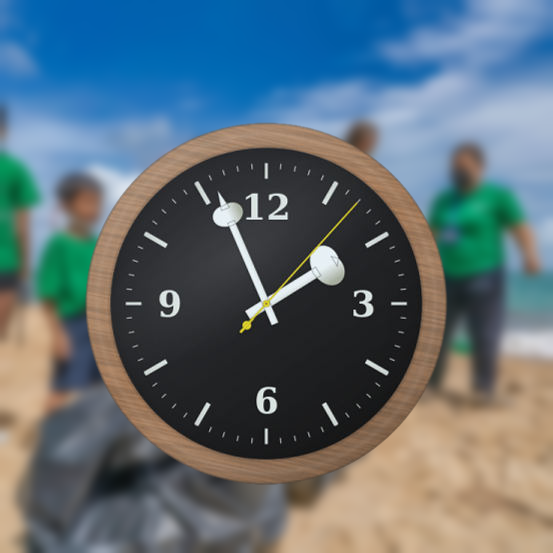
h=1 m=56 s=7
